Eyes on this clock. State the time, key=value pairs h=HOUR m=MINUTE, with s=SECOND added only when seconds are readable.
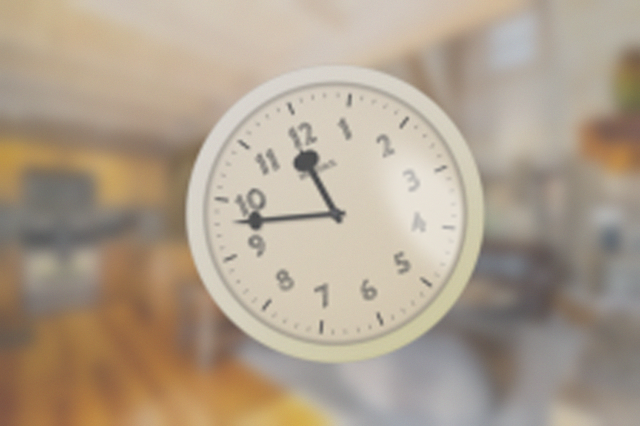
h=11 m=48
